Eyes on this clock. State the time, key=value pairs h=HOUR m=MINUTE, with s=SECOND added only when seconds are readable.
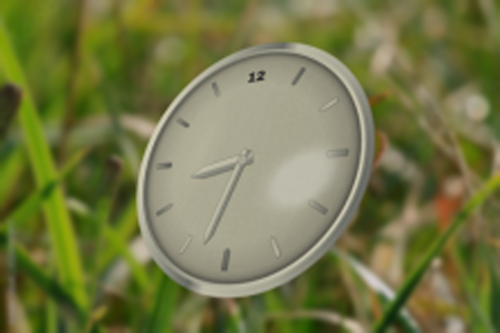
h=8 m=33
